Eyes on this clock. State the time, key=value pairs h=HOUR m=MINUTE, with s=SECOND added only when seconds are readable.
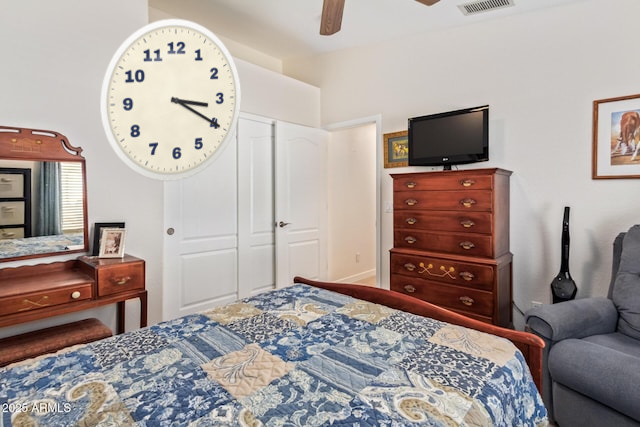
h=3 m=20
